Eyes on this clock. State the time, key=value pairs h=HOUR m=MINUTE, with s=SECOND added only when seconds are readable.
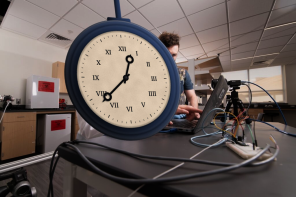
h=12 m=38
